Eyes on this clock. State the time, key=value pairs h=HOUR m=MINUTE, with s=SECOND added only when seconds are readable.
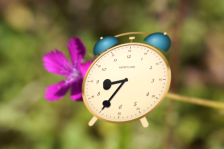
h=8 m=35
